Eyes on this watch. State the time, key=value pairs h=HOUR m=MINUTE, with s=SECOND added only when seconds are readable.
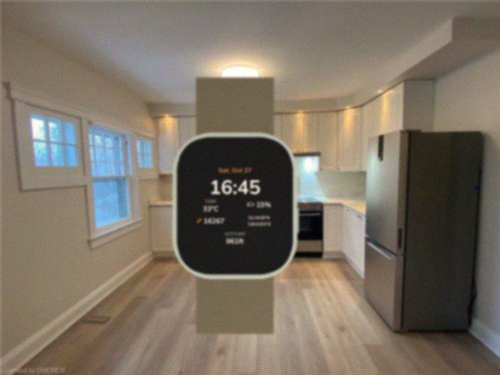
h=16 m=45
